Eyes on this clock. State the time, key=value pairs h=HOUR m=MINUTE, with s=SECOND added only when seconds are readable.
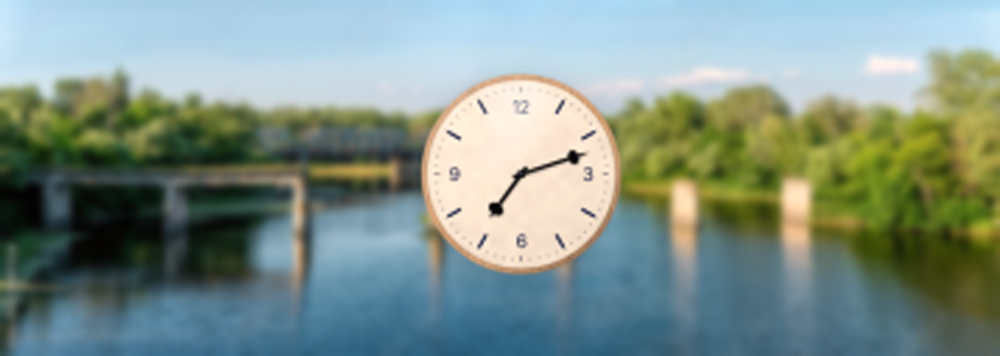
h=7 m=12
